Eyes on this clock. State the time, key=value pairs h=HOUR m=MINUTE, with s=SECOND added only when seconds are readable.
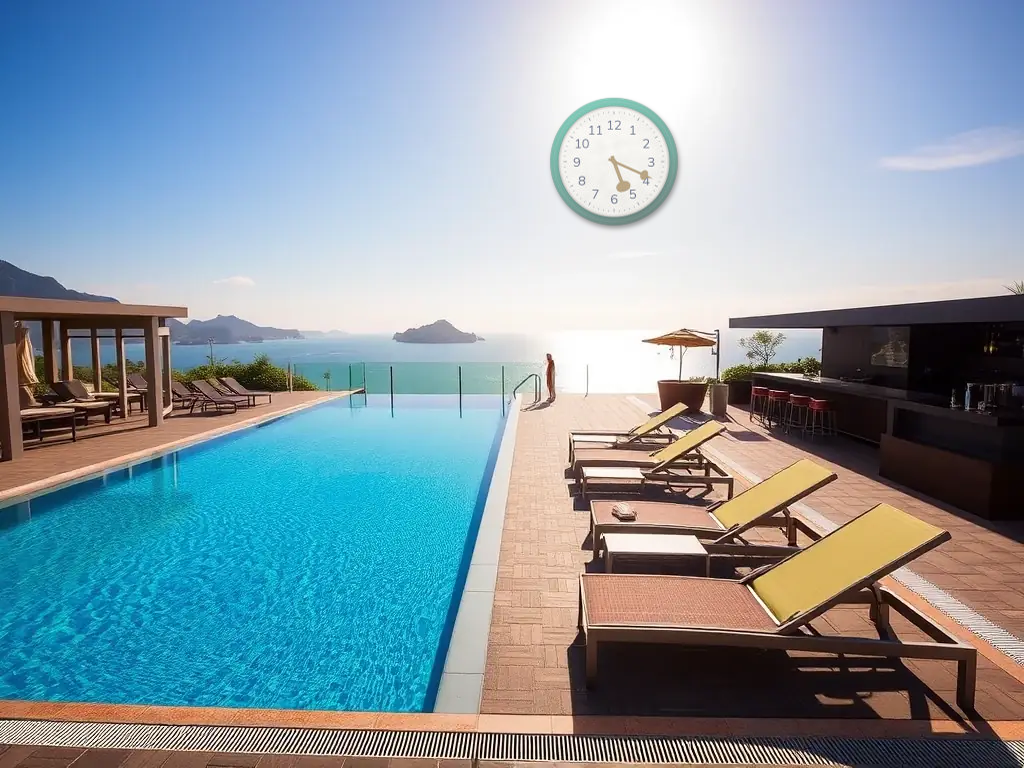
h=5 m=19
